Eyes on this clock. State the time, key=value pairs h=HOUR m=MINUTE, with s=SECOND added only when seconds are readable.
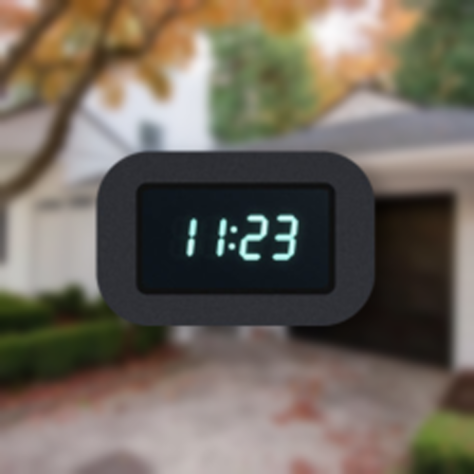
h=11 m=23
